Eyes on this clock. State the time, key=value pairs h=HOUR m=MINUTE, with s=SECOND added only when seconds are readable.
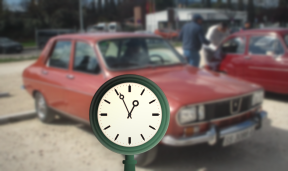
h=12 m=56
